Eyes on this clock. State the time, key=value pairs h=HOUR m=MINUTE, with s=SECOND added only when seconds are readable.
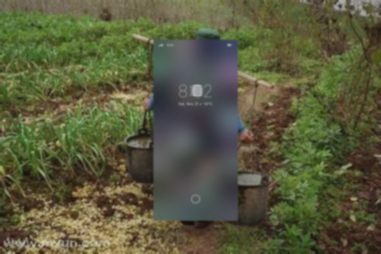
h=8 m=2
